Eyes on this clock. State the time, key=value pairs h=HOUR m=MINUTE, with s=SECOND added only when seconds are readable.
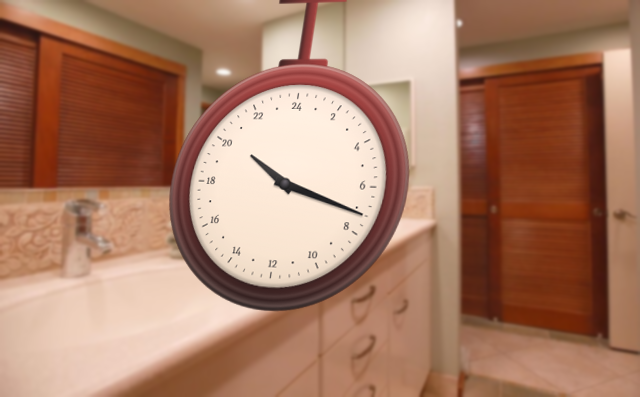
h=20 m=18
